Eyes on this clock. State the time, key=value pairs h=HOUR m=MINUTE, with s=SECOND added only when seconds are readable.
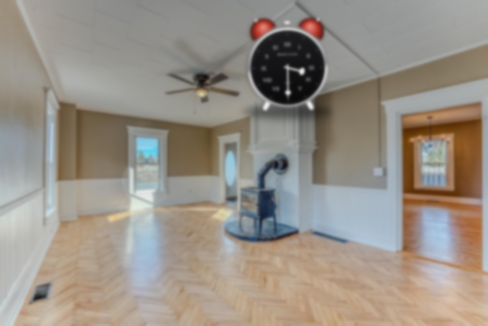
h=3 m=30
